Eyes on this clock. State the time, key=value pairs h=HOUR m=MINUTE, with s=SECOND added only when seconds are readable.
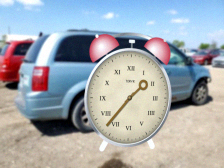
h=1 m=37
